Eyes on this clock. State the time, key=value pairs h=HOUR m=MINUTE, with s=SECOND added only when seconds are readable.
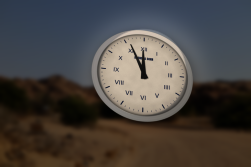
h=11 m=56
